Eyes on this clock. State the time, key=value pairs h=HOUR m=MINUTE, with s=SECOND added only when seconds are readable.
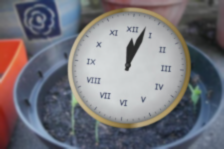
h=12 m=3
